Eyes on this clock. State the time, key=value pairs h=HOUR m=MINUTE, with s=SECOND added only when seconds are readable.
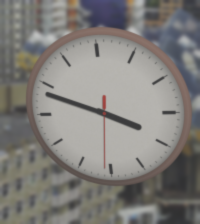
h=3 m=48 s=31
